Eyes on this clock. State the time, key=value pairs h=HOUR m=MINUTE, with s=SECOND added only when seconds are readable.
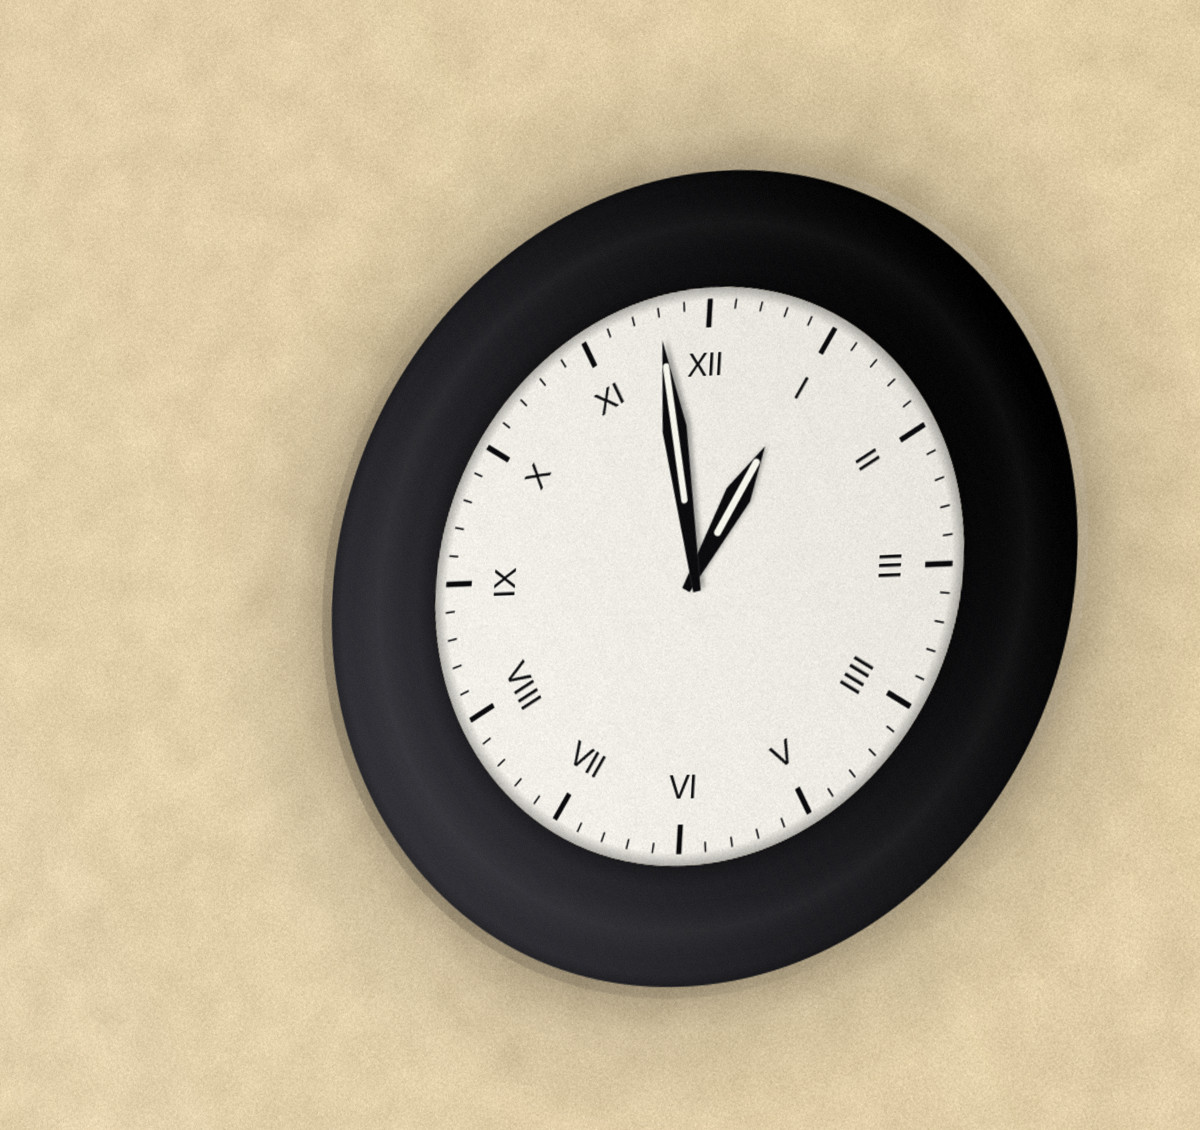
h=12 m=58
